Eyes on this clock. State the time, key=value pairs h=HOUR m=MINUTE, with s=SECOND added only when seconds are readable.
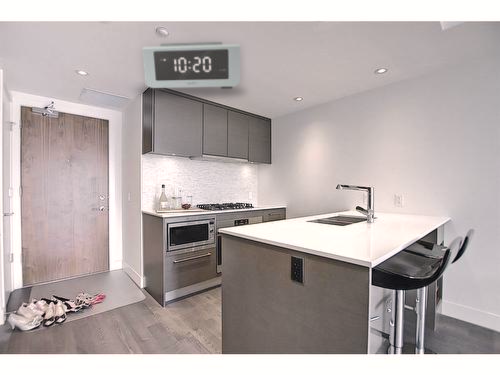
h=10 m=20
